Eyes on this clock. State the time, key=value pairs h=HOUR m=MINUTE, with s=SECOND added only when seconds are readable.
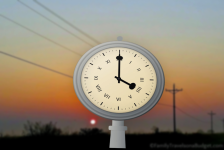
h=4 m=0
